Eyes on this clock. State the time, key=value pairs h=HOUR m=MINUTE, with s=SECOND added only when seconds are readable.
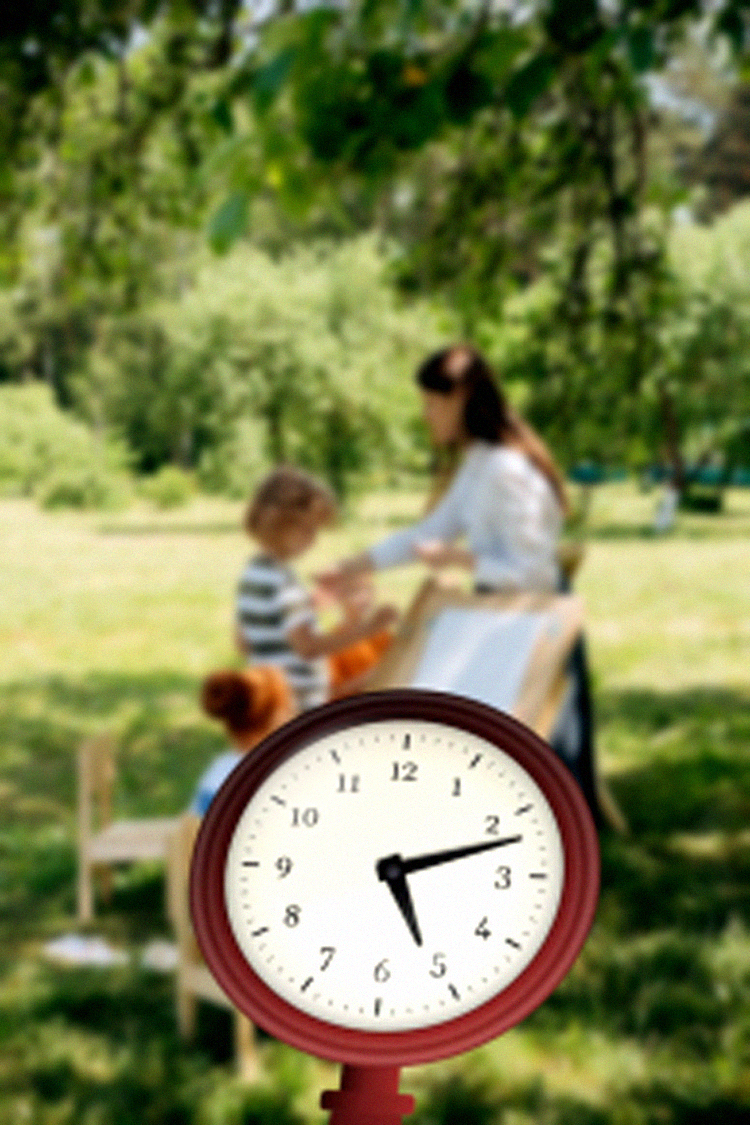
h=5 m=12
